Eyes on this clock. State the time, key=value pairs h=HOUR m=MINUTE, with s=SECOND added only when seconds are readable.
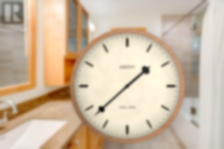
h=1 m=38
